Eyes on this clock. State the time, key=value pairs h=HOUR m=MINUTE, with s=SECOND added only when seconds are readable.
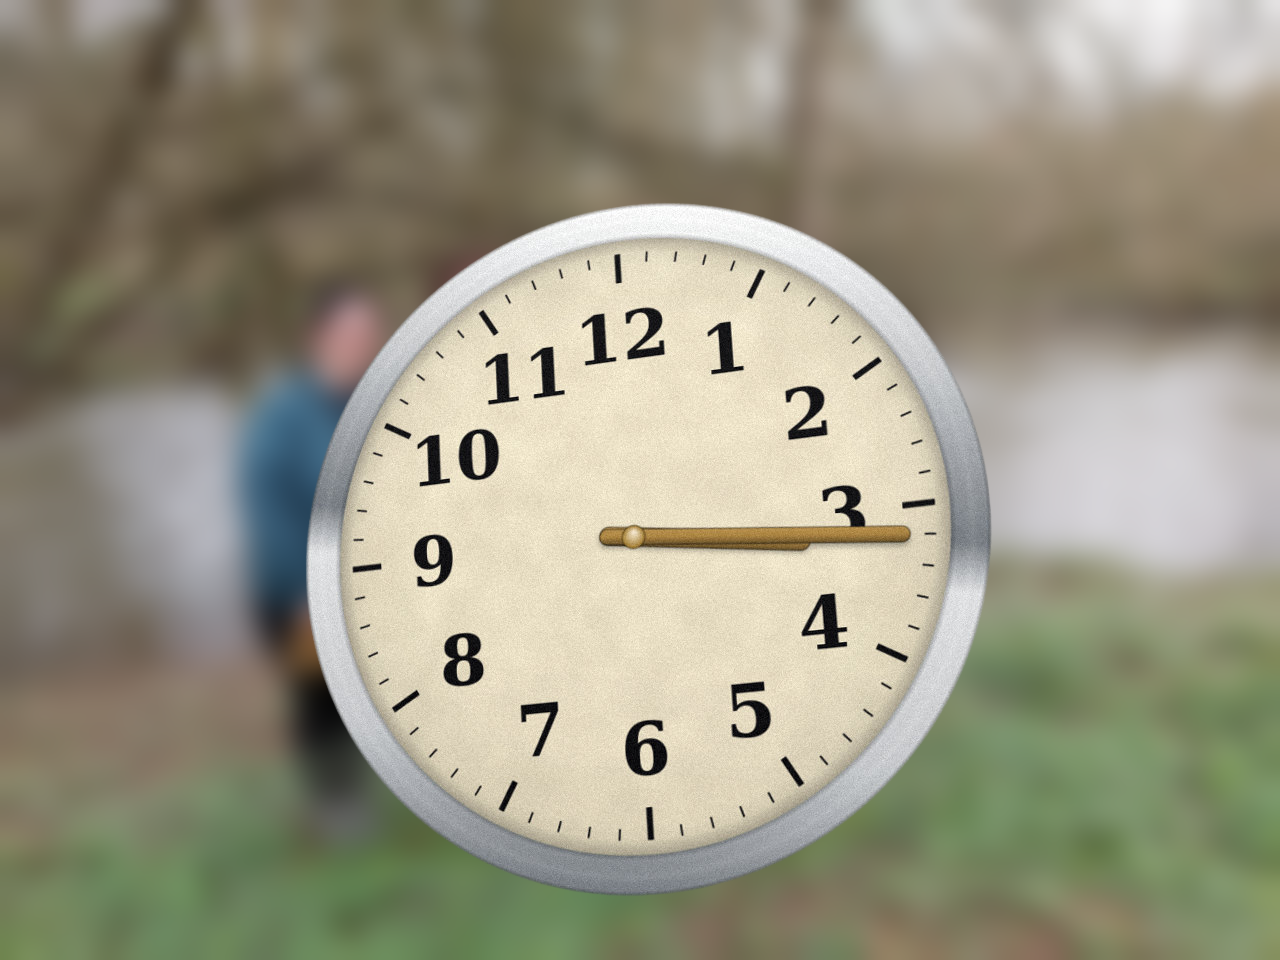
h=3 m=16
